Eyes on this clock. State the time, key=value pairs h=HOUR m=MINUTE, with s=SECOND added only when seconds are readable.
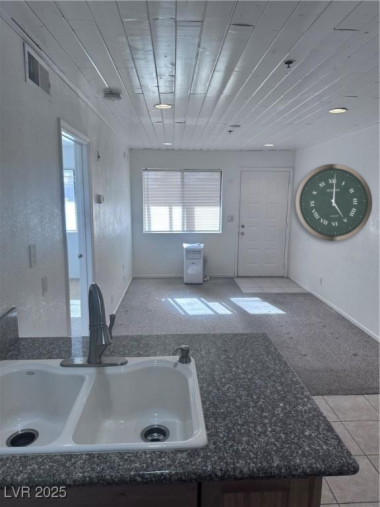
h=5 m=1
